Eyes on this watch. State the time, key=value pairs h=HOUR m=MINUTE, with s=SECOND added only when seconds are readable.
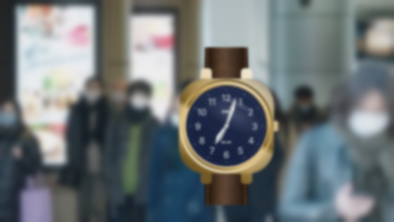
h=7 m=3
